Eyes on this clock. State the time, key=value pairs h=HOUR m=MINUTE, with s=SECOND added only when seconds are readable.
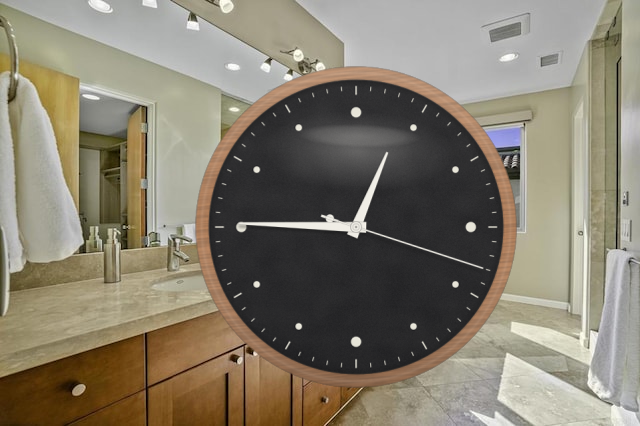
h=12 m=45 s=18
